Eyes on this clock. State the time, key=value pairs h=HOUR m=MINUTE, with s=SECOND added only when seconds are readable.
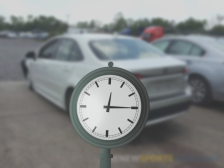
h=12 m=15
